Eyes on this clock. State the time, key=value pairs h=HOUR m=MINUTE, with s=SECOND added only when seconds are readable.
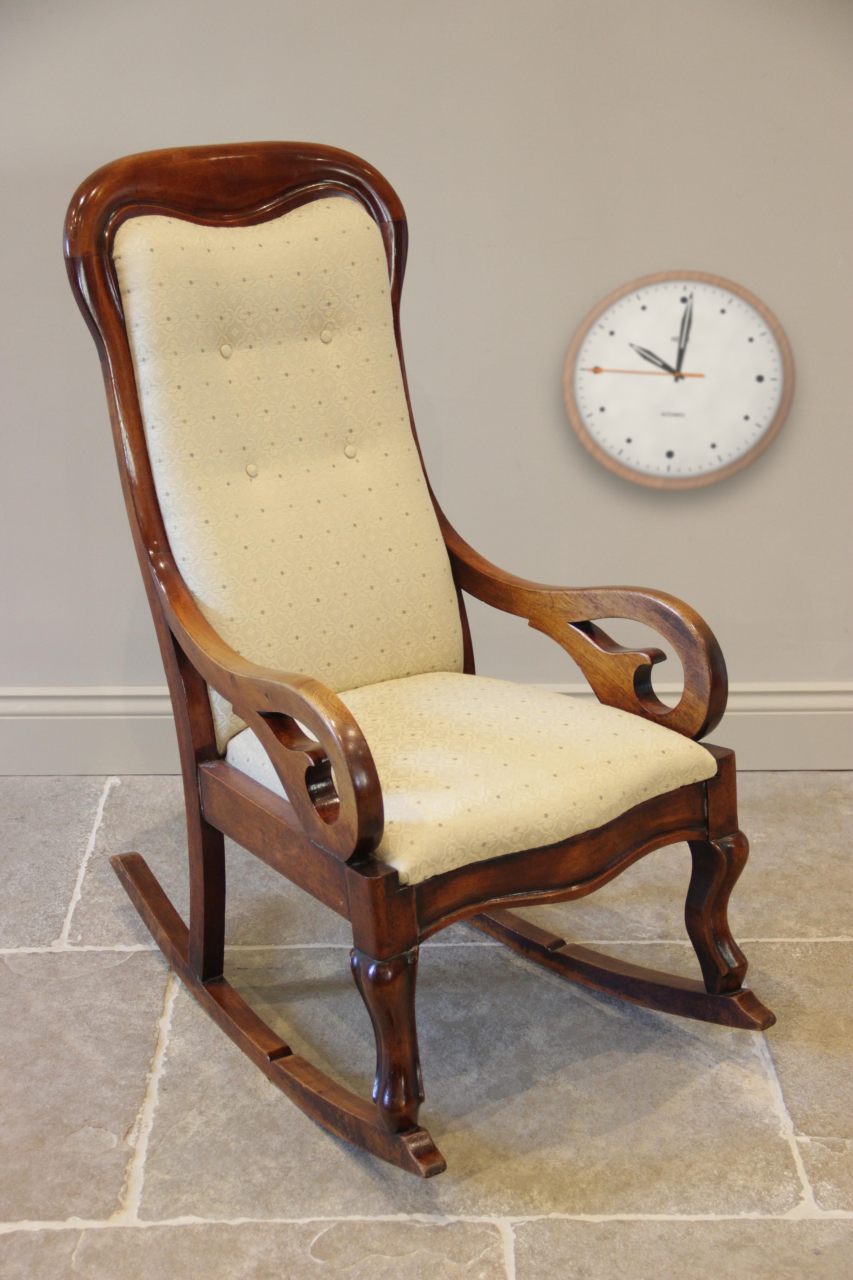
h=10 m=0 s=45
